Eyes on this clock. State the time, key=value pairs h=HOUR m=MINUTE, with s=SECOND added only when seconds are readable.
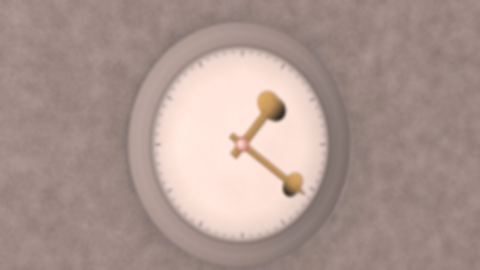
h=1 m=21
